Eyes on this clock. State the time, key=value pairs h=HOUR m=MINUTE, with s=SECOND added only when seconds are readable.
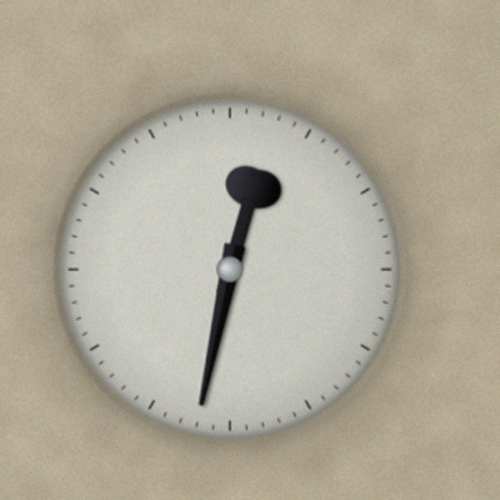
h=12 m=32
